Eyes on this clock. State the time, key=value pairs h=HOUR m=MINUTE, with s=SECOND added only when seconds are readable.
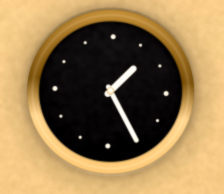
h=1 m=25
